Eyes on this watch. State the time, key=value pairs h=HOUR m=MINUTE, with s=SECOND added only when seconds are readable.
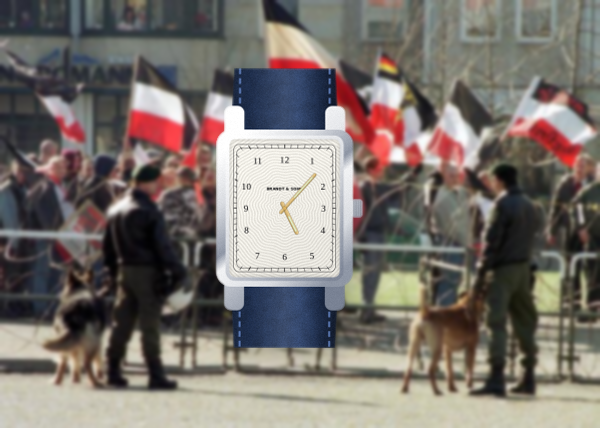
h=5 m=7
